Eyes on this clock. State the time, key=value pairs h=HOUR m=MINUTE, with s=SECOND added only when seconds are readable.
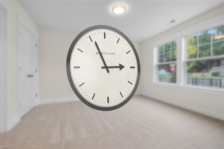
h=2 m=56
